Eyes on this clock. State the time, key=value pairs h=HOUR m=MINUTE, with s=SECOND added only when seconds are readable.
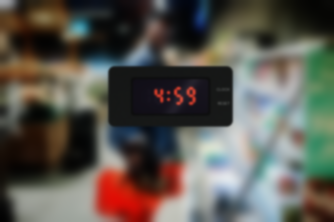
h=4 m=59
